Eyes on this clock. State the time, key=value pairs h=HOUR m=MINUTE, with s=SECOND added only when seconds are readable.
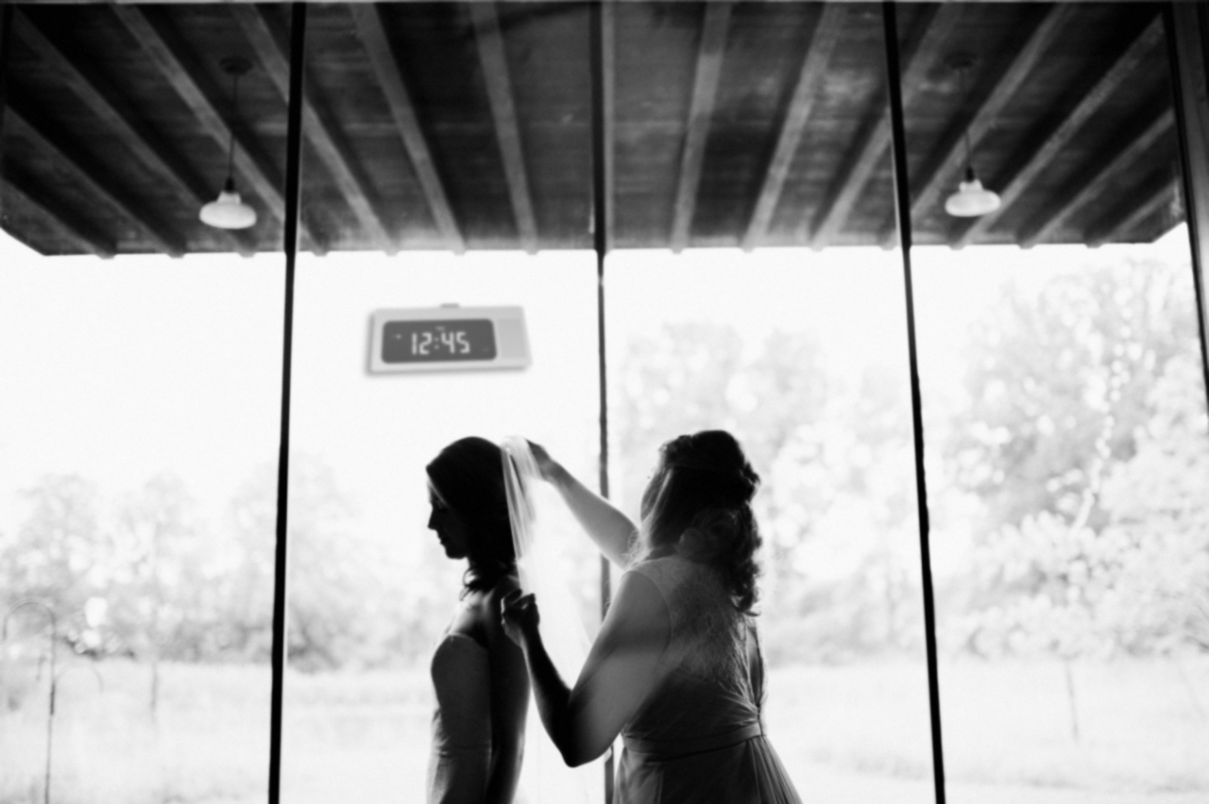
h=12 m=45
